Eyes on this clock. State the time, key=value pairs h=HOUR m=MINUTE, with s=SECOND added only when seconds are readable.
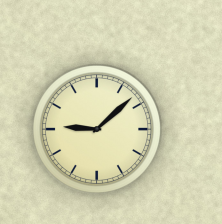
h=9 m=8
